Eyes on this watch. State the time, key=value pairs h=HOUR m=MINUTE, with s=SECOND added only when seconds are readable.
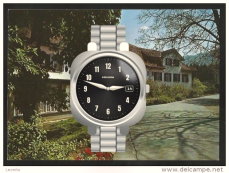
h=2 m=48
